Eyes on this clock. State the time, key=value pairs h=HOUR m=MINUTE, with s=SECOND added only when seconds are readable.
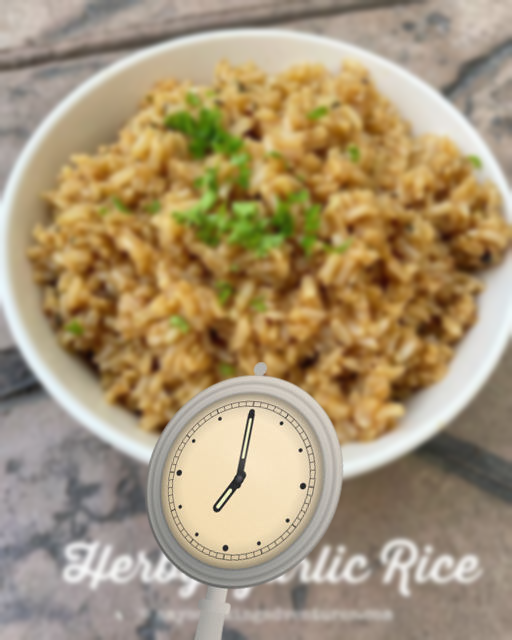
h=7 m=0
